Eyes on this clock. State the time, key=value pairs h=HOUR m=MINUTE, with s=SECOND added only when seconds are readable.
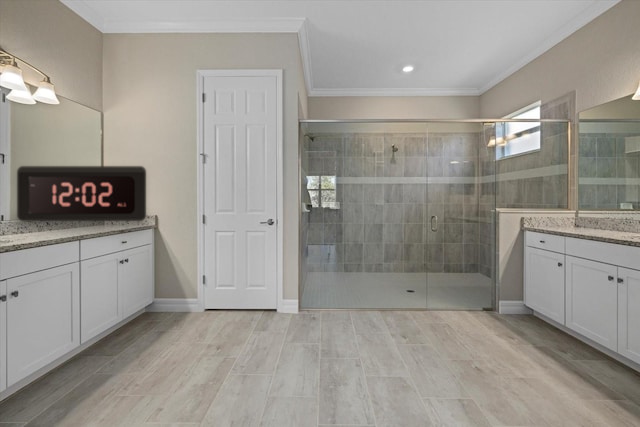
h=12 m=2
